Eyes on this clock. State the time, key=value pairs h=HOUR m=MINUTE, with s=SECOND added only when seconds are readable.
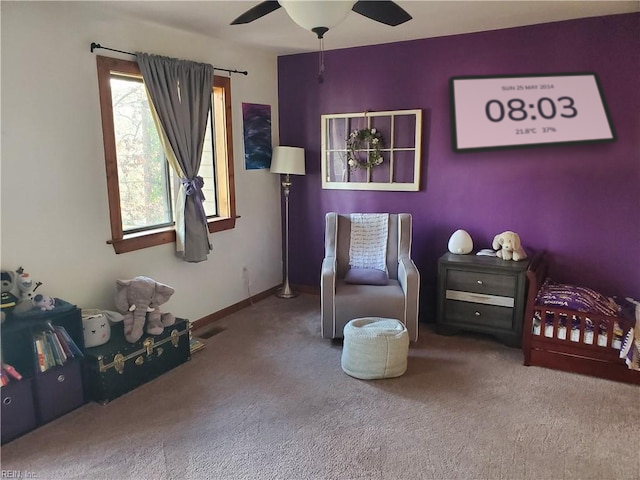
h=8 m=3
